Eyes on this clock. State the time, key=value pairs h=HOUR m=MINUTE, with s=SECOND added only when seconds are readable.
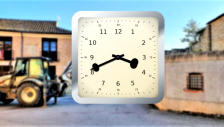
h=3 m=41
